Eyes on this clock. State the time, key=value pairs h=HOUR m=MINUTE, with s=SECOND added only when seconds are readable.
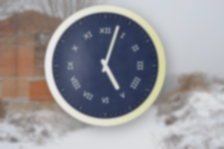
h=5 m=3
